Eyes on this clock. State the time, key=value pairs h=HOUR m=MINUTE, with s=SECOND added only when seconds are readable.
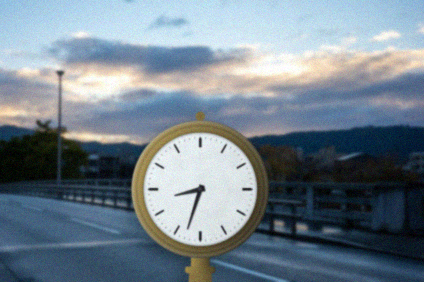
h=8 m=33
